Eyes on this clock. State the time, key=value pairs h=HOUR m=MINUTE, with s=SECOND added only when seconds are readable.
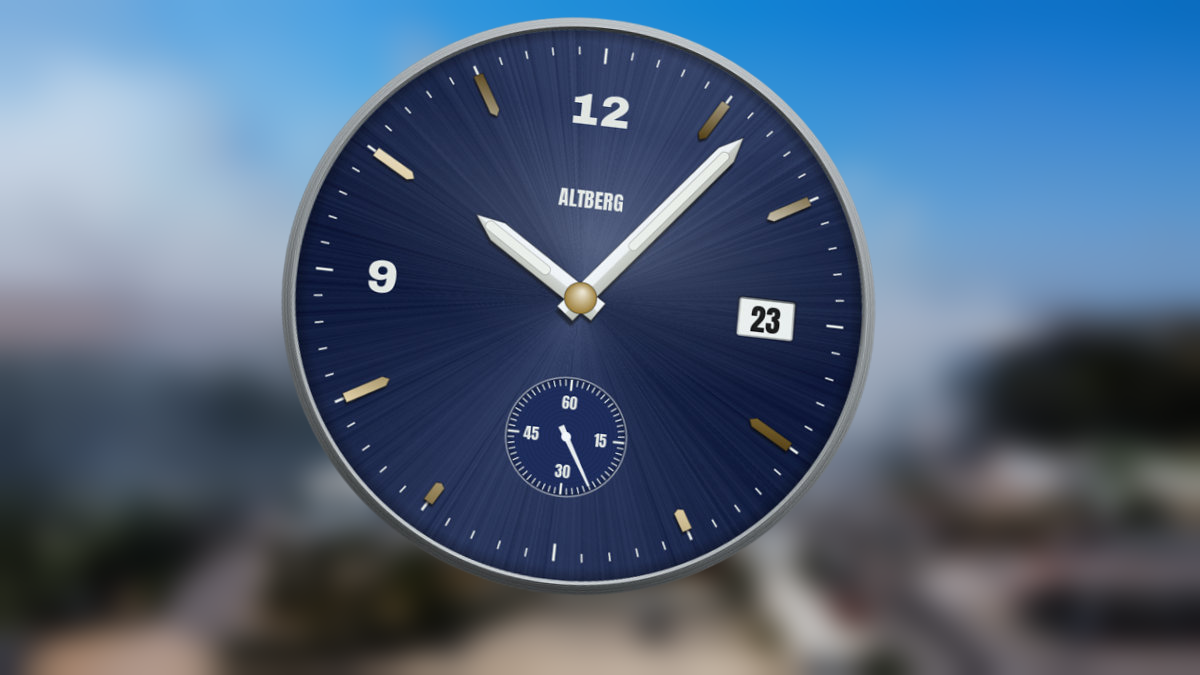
h=10 m=6 s=25
